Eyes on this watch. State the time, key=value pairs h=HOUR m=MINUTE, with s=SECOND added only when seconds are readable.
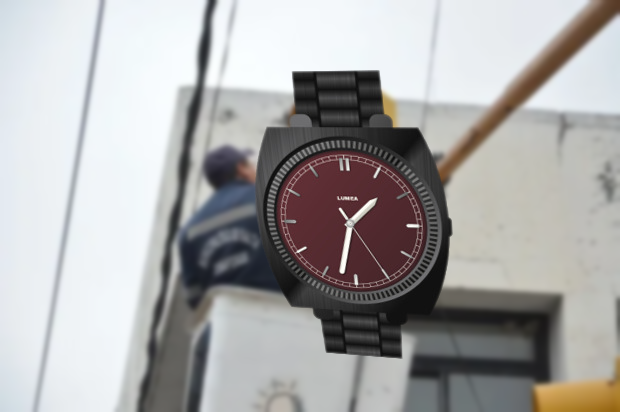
h=1 m=32 s=25
